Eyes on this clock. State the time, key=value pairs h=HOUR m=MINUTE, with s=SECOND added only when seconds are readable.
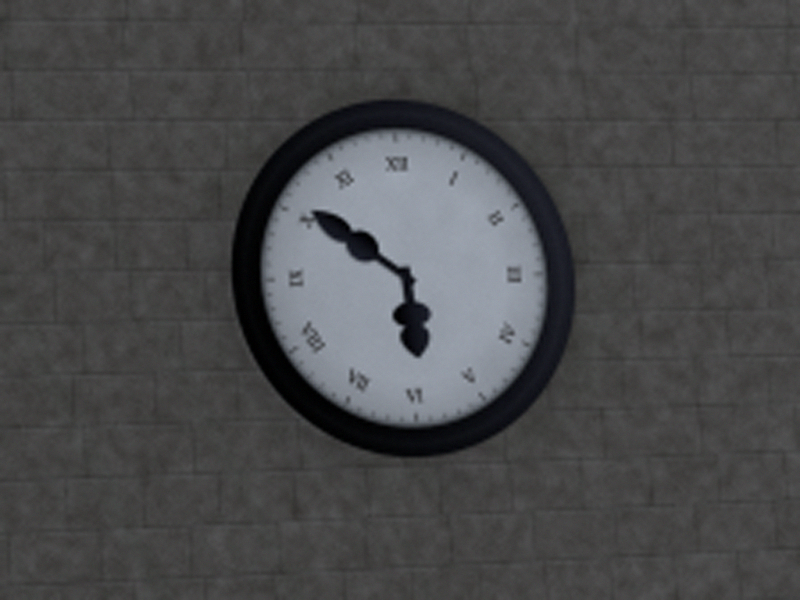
h=5 m=51
